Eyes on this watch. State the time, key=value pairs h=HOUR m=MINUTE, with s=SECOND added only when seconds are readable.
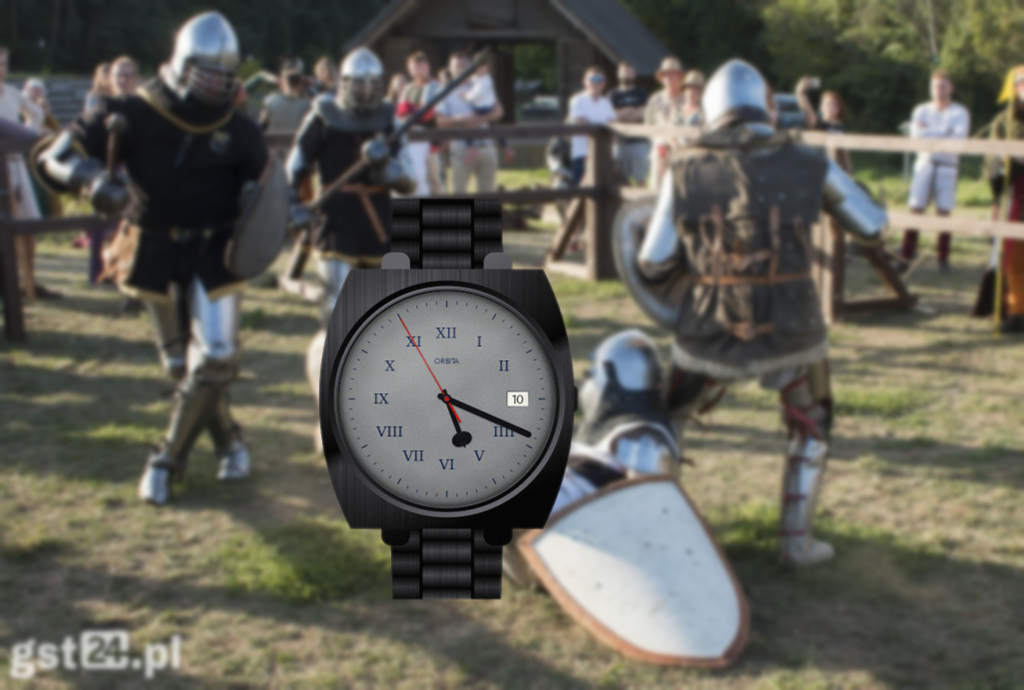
h=5 m=18 s=55
